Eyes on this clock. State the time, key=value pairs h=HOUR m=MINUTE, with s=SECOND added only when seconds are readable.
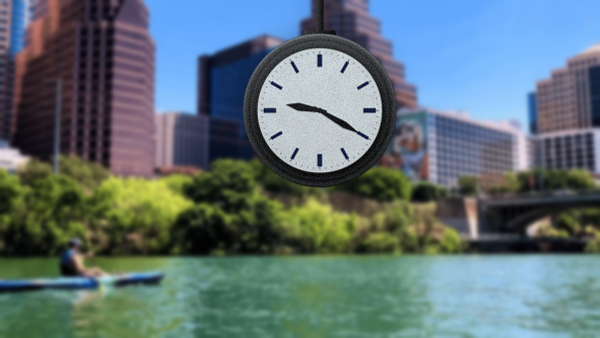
h=9 m=20
